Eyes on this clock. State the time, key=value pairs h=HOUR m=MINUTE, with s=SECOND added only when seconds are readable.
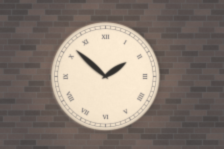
h=1 m=52
